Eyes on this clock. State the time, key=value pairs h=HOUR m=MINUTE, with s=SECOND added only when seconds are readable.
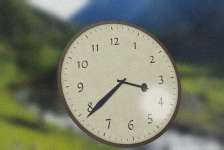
h=3 m=39
